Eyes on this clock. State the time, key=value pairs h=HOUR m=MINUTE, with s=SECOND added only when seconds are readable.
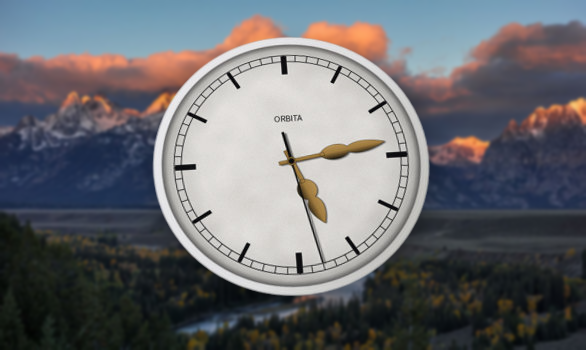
h=5 m=13 s=28
